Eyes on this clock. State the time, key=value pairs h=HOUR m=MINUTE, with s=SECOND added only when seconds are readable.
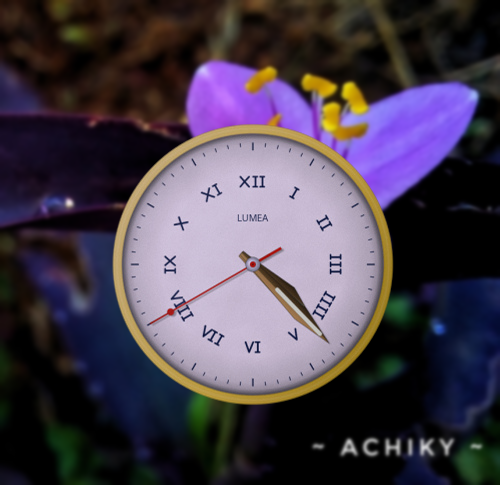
h=4 m=22 s=40
